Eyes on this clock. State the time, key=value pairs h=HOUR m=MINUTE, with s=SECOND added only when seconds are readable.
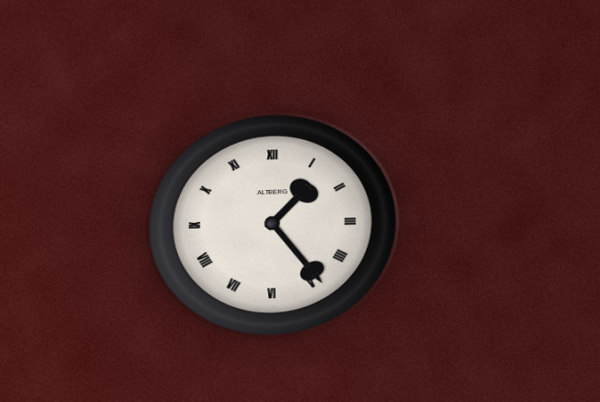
h=1 m=24
